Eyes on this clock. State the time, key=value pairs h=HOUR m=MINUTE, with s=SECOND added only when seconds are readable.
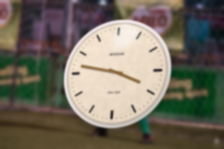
h=3 m=47
